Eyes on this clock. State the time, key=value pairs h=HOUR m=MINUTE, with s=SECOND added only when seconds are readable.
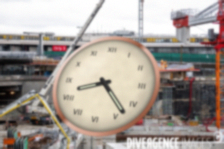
h=8 m=23
